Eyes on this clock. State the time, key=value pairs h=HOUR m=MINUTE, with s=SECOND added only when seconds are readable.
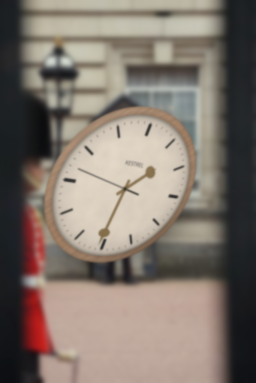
h=1 m=30 s=47
